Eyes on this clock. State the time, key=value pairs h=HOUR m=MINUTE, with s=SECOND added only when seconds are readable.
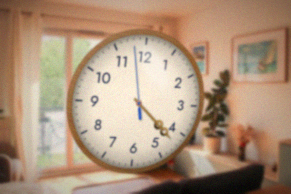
h=4 m=21 s=58
